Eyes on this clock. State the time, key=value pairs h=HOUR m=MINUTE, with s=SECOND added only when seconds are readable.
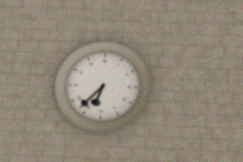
h=6 m=37
